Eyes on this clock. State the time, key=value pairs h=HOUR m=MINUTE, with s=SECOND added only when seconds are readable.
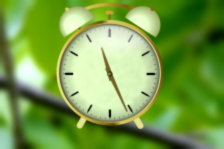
h=11 m=26
